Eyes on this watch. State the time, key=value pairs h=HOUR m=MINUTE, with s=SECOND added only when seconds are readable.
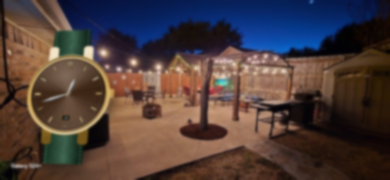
h=12 m=42
